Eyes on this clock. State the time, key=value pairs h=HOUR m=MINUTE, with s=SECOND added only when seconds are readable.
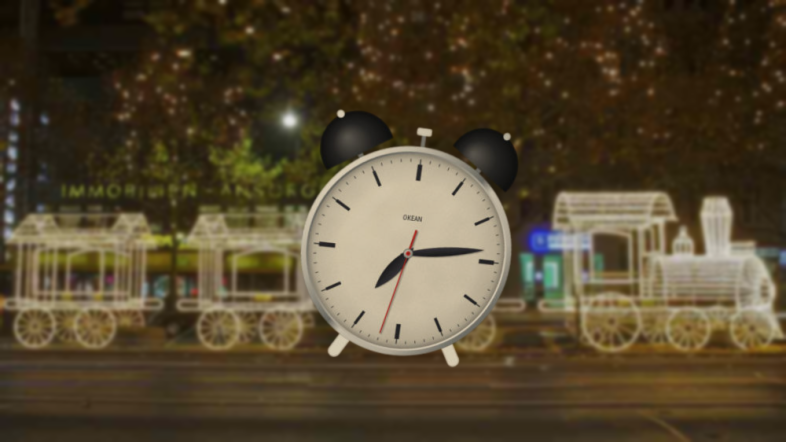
h=7 m=13 s=32
